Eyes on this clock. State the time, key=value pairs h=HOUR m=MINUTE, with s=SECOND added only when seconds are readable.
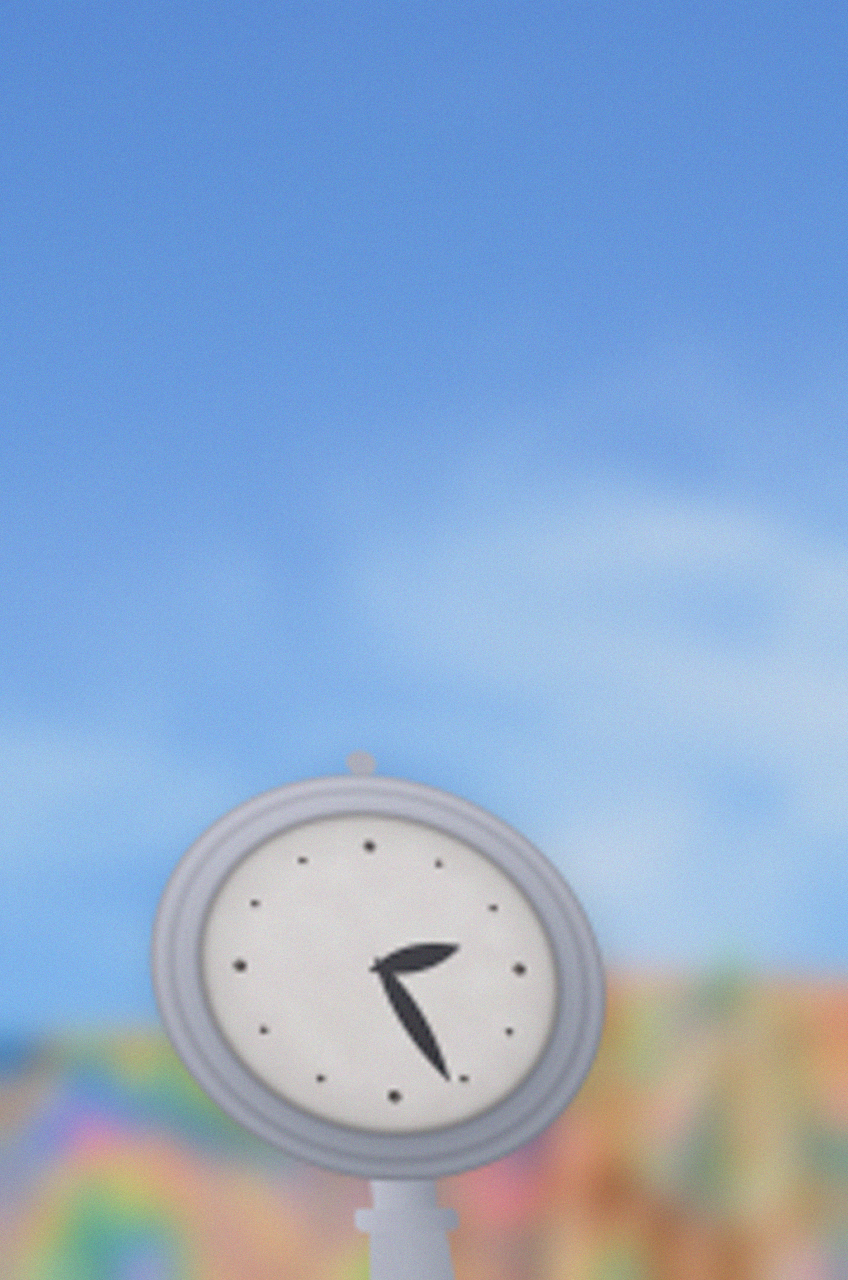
h=2 m=26
